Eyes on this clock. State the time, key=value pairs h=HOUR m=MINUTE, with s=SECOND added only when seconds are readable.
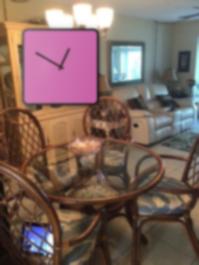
h=12 m=50
